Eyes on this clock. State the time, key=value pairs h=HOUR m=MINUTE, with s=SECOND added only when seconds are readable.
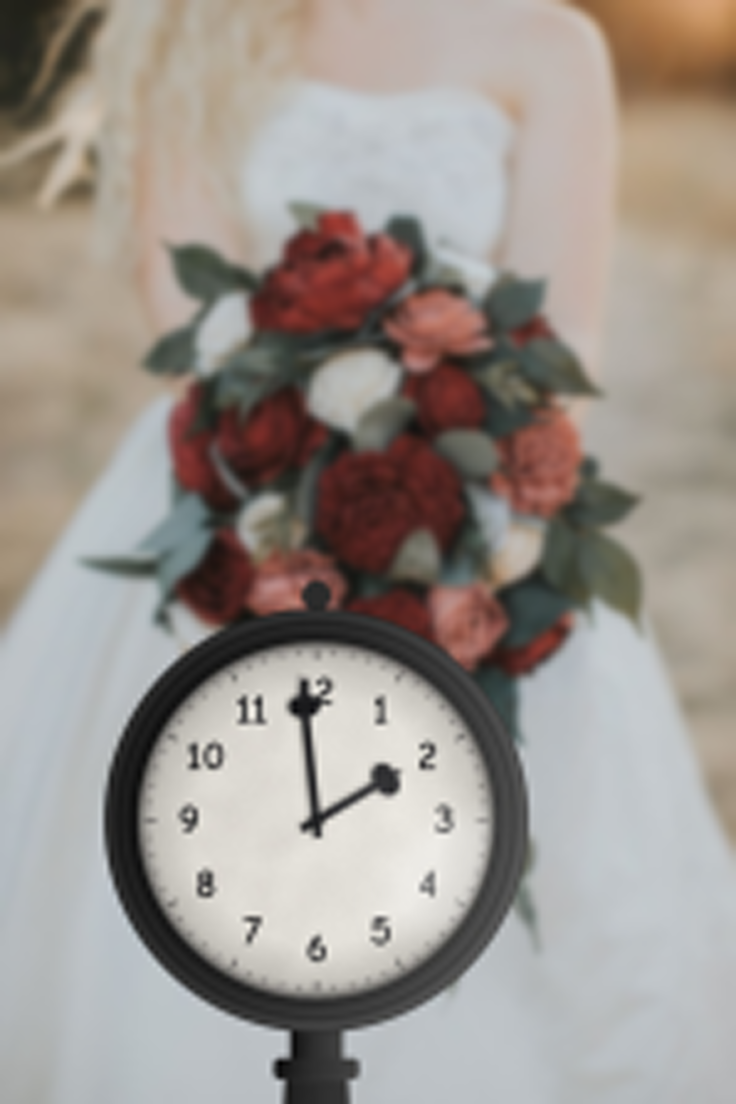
h=1 m=59
